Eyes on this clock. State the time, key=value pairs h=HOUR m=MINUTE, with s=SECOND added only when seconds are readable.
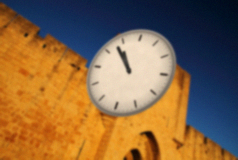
h=10 m=53
